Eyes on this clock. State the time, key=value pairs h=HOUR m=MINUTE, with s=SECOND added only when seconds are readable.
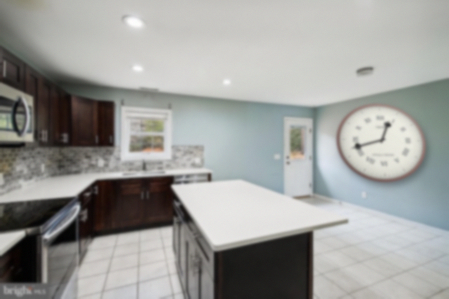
h=12 m=42
